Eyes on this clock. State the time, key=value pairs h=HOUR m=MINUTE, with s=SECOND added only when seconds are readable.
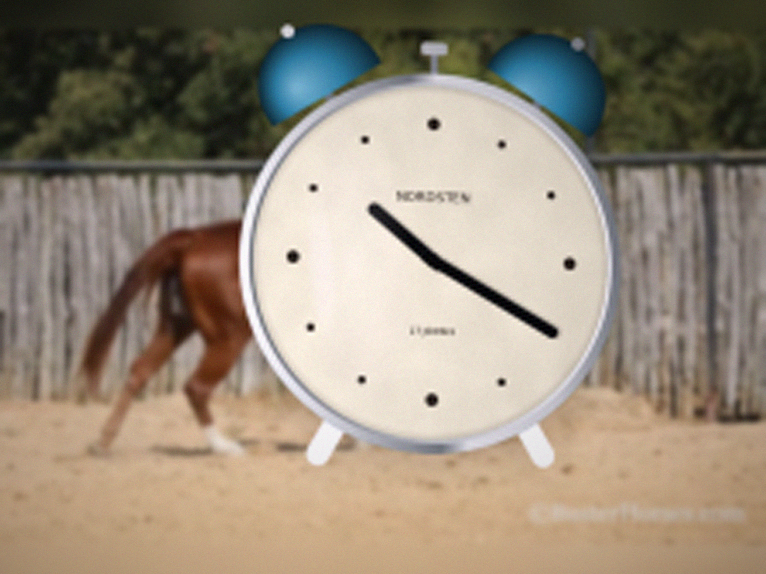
h=10 m=20
